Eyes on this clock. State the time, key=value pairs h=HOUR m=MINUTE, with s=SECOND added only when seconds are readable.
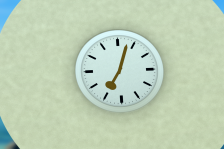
h=7 m=3
